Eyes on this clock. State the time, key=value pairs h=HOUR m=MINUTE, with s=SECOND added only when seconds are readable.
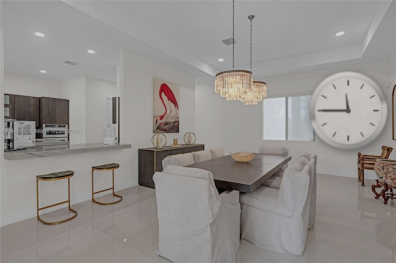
h=11 m=45
